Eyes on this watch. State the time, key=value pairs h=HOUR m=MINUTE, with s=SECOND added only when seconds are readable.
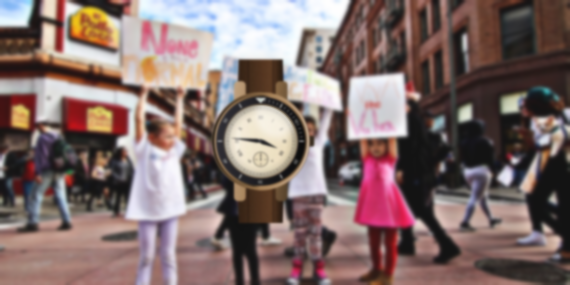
h=3 m=46
